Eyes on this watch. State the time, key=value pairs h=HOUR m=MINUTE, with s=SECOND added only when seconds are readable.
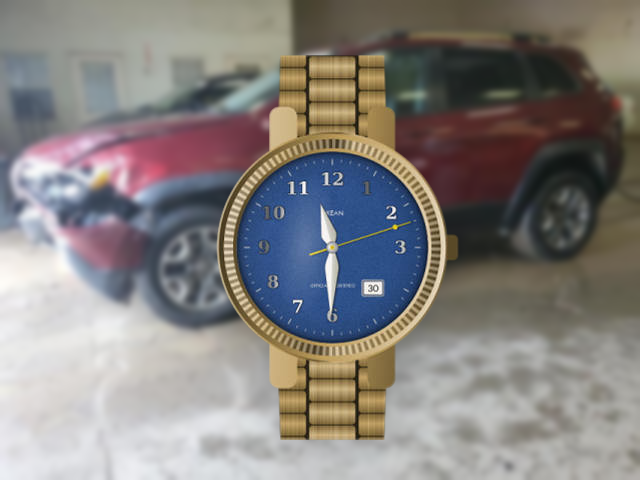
h=11 m=30 s=12
